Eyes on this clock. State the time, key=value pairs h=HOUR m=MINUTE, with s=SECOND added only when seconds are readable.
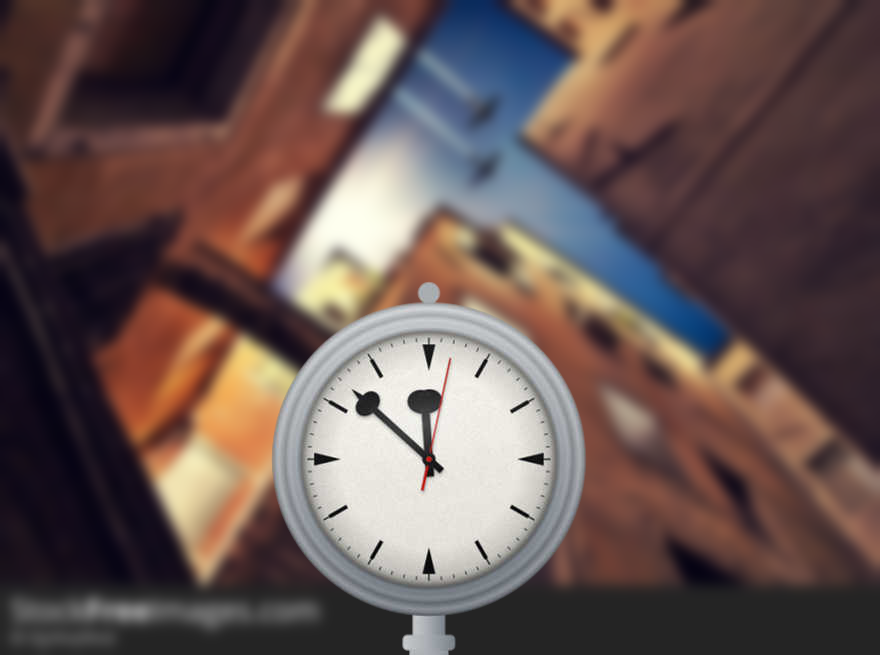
h=11 m=52 s=2
